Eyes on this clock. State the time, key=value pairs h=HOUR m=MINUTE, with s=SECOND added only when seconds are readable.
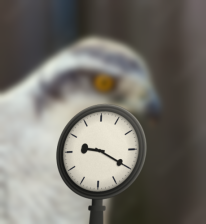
h=9 m=20
